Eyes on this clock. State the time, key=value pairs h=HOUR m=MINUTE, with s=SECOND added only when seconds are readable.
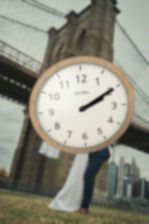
h=2 m=10
